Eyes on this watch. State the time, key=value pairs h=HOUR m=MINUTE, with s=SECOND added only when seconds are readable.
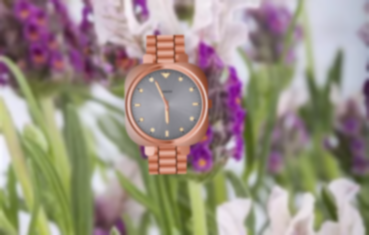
h=5 m=56
